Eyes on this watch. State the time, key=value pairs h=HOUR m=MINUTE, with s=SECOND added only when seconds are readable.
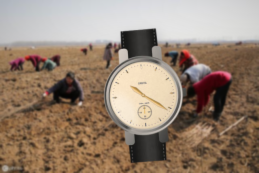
h=10 m=21
